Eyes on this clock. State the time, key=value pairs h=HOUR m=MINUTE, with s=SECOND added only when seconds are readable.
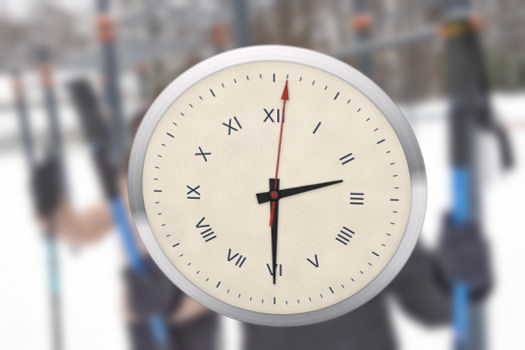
h=2 m=30 s=1
